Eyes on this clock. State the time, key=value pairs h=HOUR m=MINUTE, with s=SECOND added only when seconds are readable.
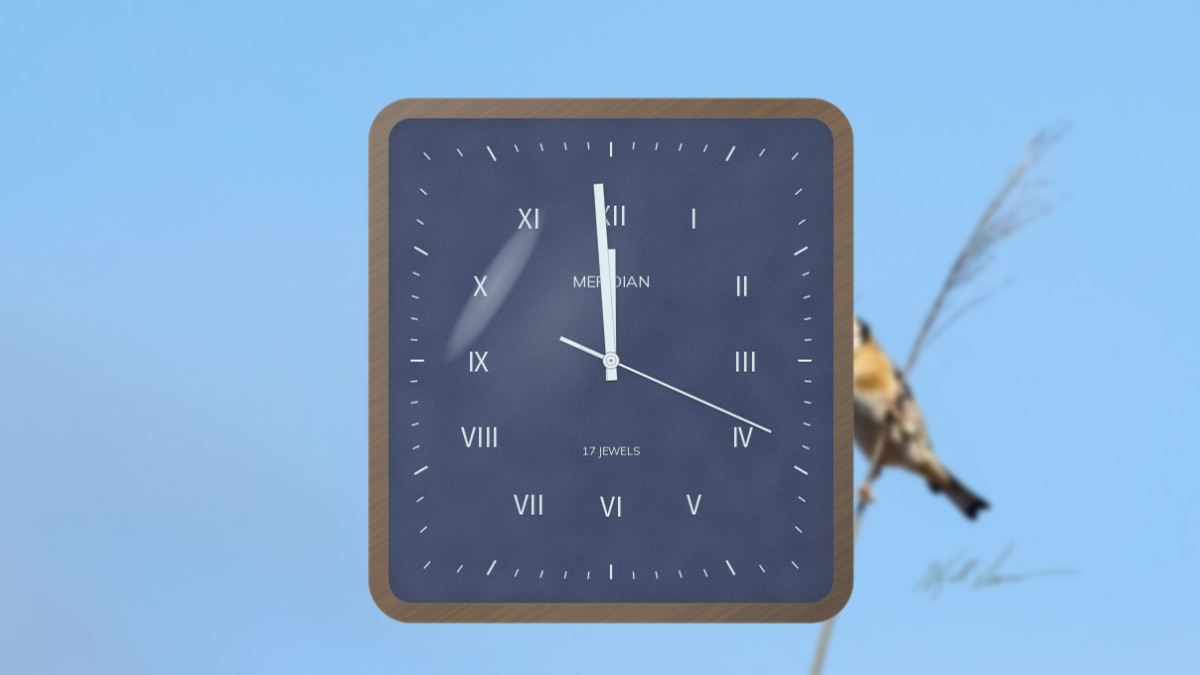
h=11 m=59 s=19
